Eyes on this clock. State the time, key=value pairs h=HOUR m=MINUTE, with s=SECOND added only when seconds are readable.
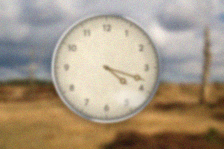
h=4 m=18
